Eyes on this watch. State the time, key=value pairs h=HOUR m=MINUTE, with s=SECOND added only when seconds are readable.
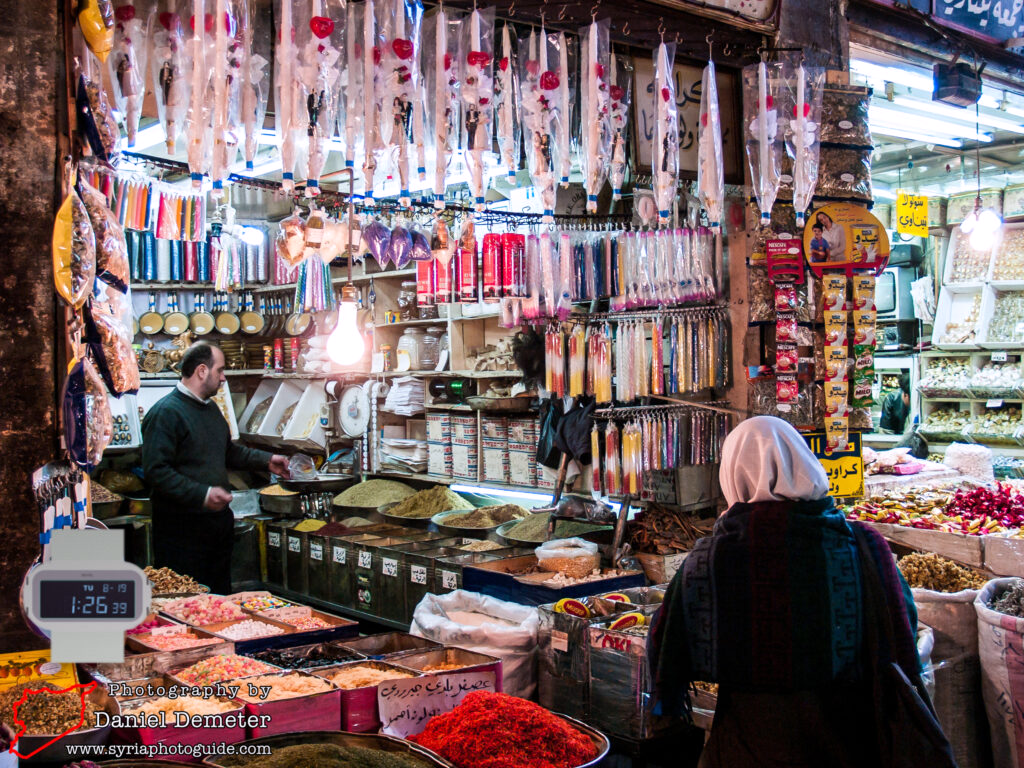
h=1 m=26 s=39
